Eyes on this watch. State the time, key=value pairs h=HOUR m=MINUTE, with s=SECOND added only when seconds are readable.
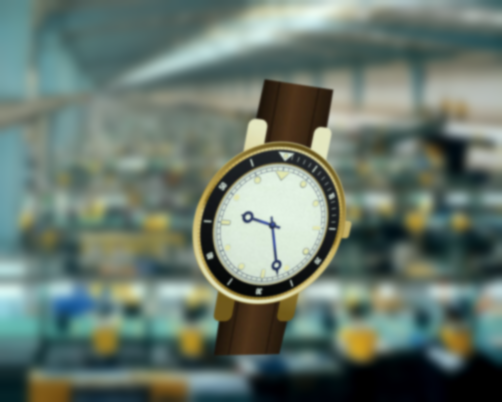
h=9 m=27
